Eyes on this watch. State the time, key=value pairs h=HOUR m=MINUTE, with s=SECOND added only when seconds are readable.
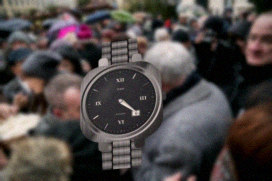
h=4 m=22
